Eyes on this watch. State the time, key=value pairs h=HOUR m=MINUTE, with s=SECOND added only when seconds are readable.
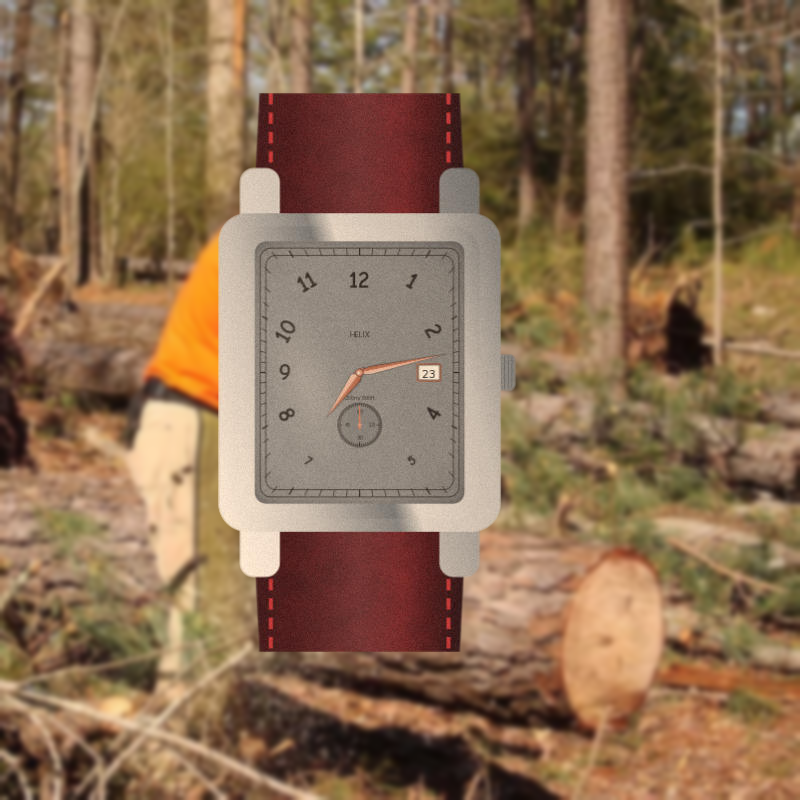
h=7 m=13
